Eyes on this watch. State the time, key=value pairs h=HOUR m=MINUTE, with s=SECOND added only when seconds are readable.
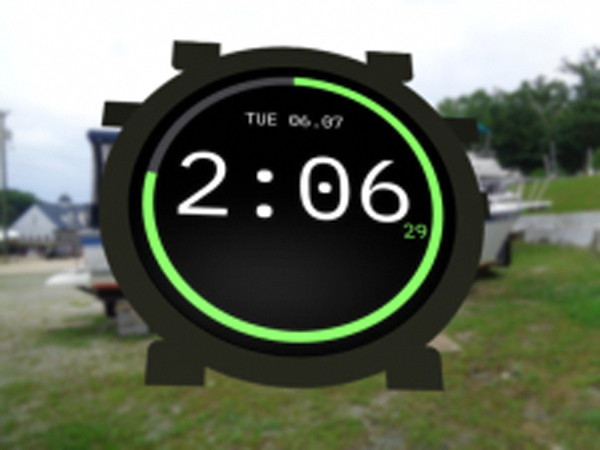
h=2 m=6 s=29
